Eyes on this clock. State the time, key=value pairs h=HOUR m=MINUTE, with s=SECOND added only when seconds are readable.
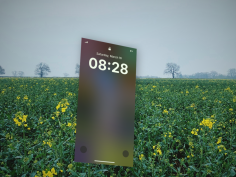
h=8 m=28
